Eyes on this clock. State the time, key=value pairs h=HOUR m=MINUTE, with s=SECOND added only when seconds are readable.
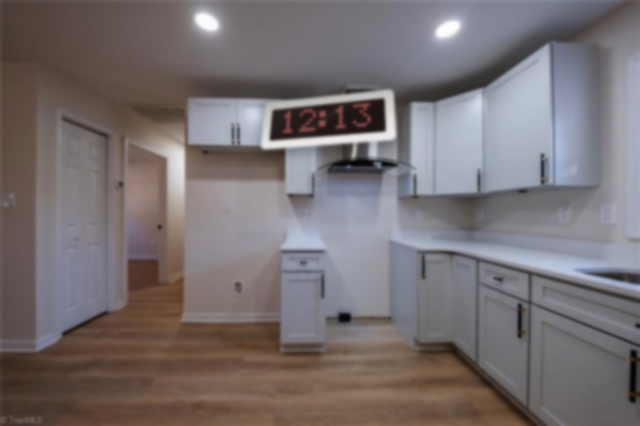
h=12 m=13
